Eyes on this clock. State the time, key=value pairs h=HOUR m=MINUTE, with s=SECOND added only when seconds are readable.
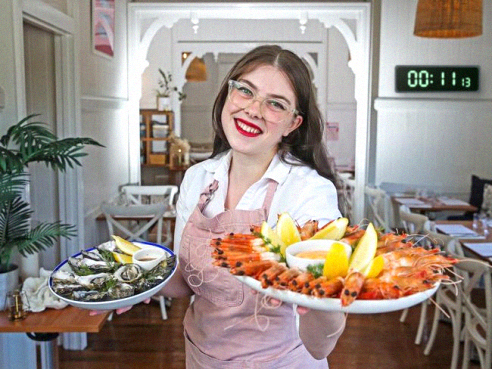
h=0 m=11 s=13
